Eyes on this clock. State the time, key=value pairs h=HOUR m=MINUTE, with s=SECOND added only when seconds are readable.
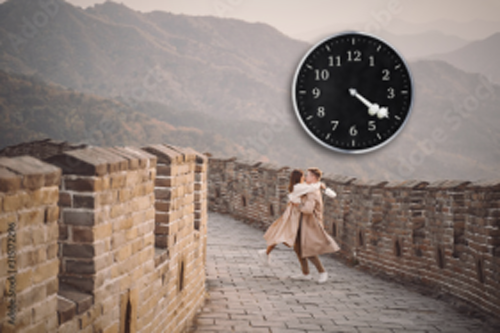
h=4 m=21
